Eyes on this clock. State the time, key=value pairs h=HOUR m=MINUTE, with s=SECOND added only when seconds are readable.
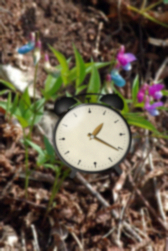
h=1 m=21
